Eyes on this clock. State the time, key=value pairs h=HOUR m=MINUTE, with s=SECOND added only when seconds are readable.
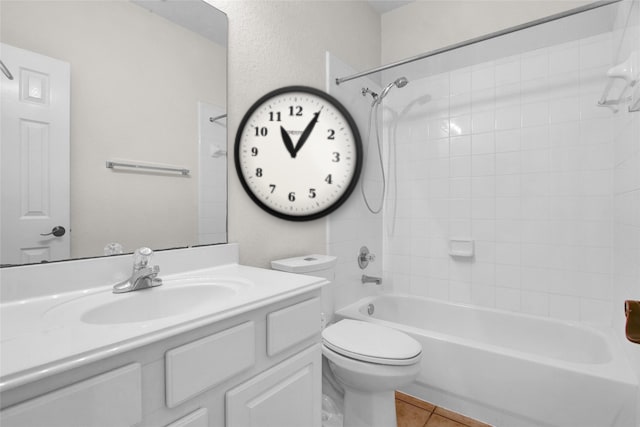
h=11 m=5
